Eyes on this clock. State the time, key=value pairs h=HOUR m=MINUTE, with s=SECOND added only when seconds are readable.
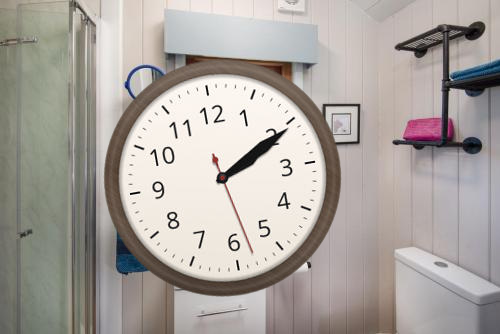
h=2 m=10 s=28
